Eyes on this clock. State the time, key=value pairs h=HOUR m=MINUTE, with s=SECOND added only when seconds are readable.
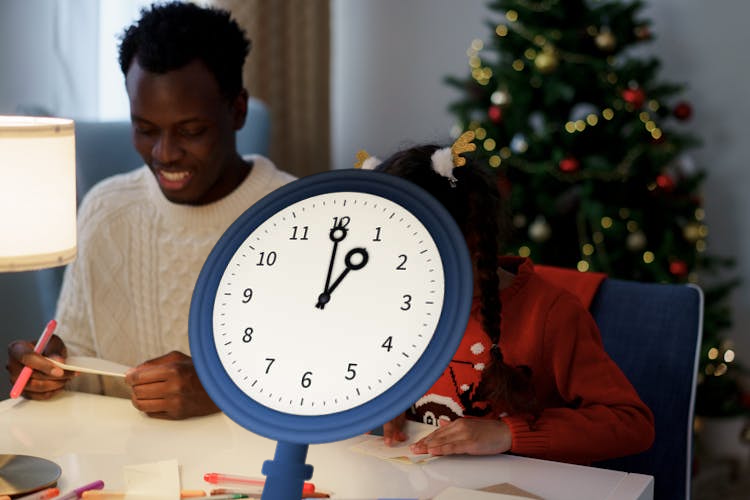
h=1 m=0
